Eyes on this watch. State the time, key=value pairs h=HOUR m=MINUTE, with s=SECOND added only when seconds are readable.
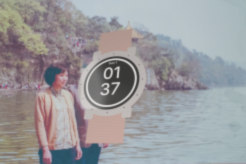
h=1 m=37
